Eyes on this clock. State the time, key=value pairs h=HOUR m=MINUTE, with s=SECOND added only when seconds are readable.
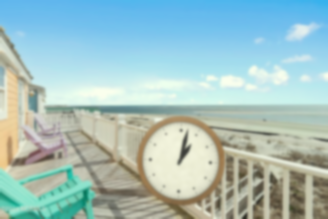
h=1 m=2
